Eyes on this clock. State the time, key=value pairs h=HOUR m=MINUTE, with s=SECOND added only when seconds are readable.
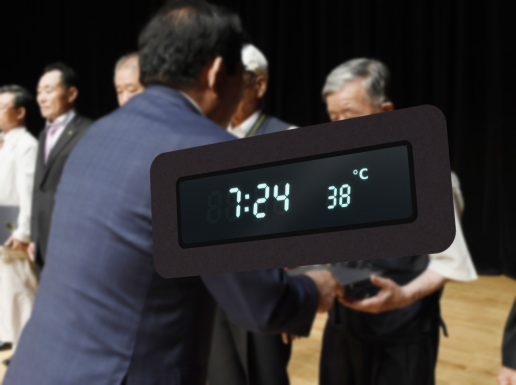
h=7 m=24
